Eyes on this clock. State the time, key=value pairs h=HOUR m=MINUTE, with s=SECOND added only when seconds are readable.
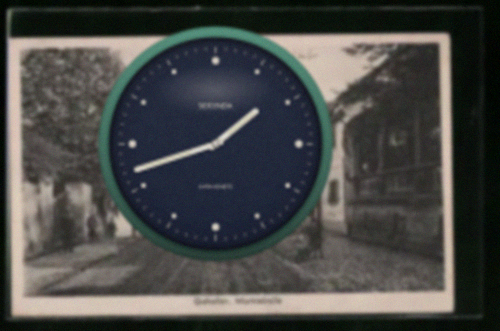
h=1 m=42
